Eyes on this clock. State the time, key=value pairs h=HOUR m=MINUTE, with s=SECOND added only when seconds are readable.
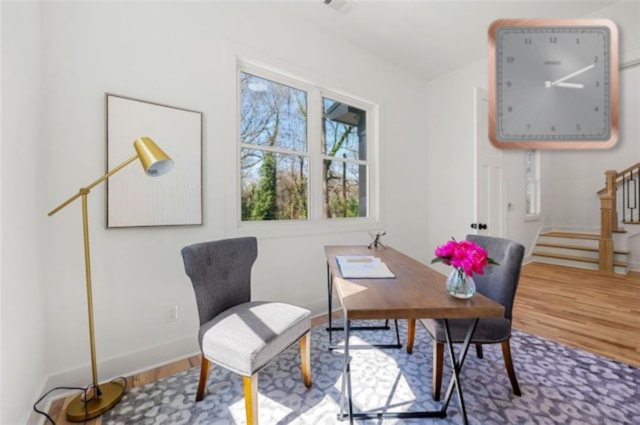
h=3 m=11
